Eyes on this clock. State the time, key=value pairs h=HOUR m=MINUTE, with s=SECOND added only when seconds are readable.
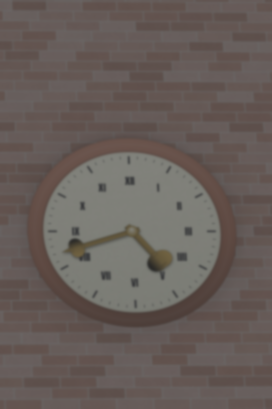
h=4 m=42
